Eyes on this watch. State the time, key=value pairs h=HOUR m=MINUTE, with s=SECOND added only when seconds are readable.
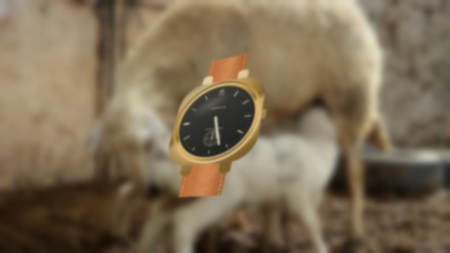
h=5 m=27
